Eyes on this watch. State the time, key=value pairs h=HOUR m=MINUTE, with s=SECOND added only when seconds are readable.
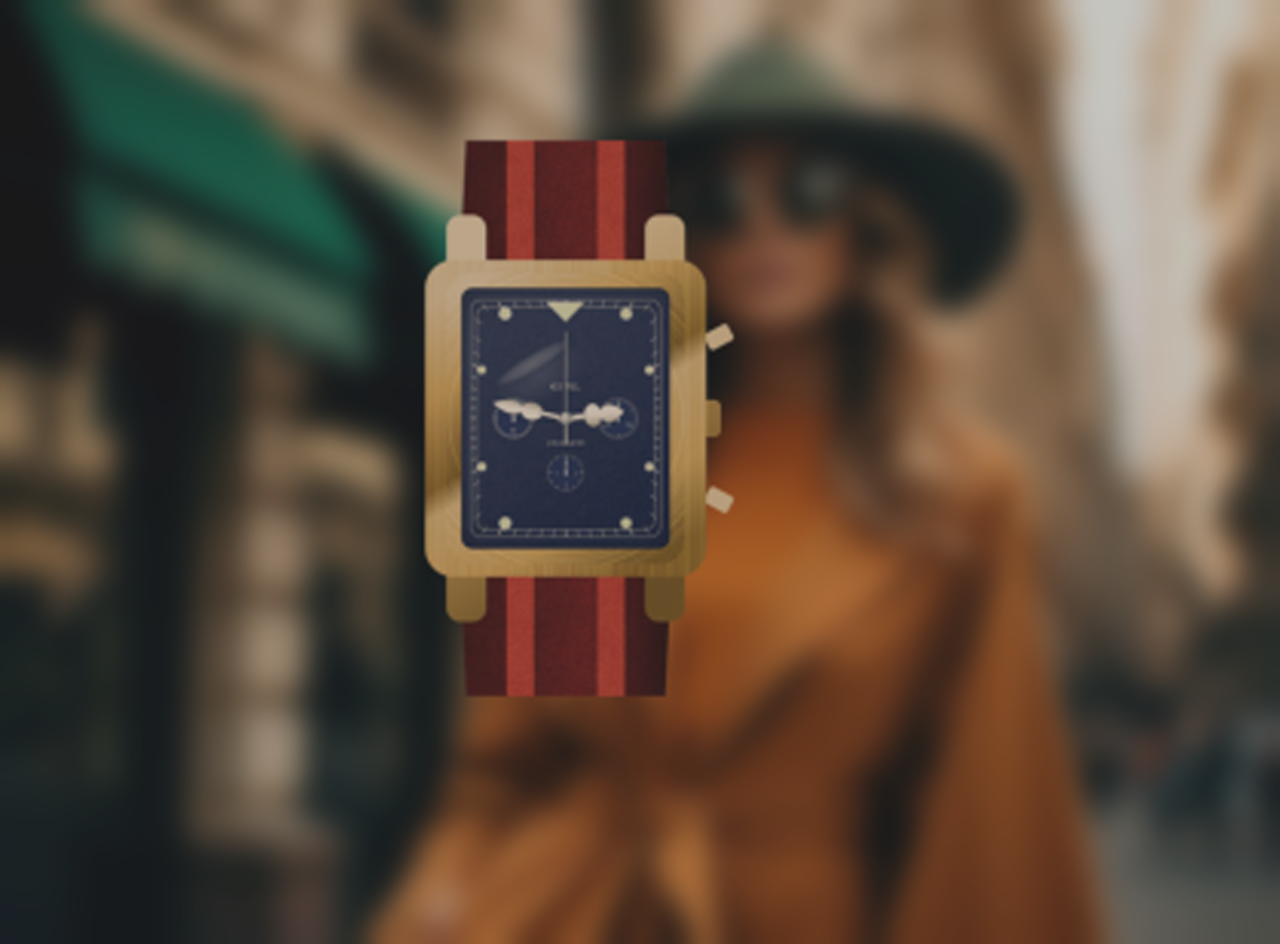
h=2 m=47
